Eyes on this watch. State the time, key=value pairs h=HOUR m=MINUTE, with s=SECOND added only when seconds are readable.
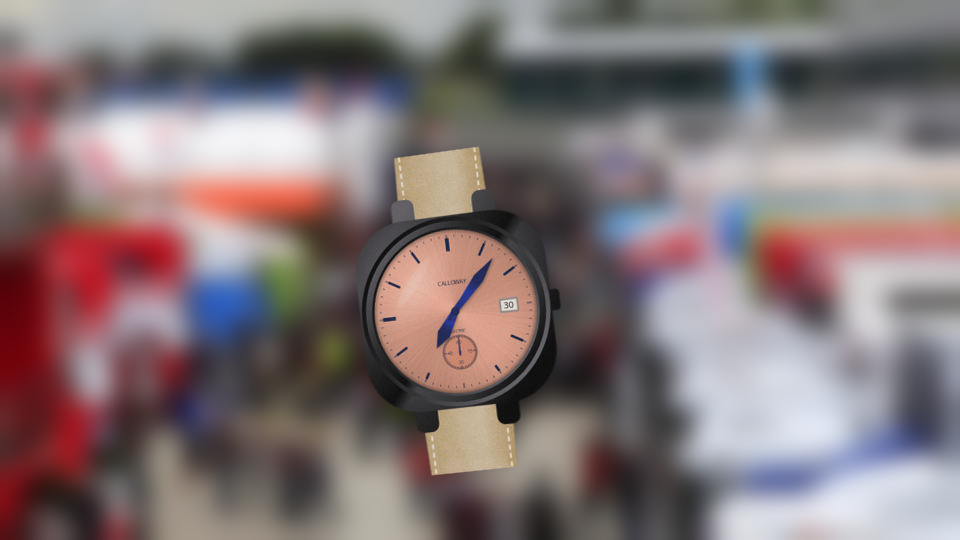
h=7 m=7
